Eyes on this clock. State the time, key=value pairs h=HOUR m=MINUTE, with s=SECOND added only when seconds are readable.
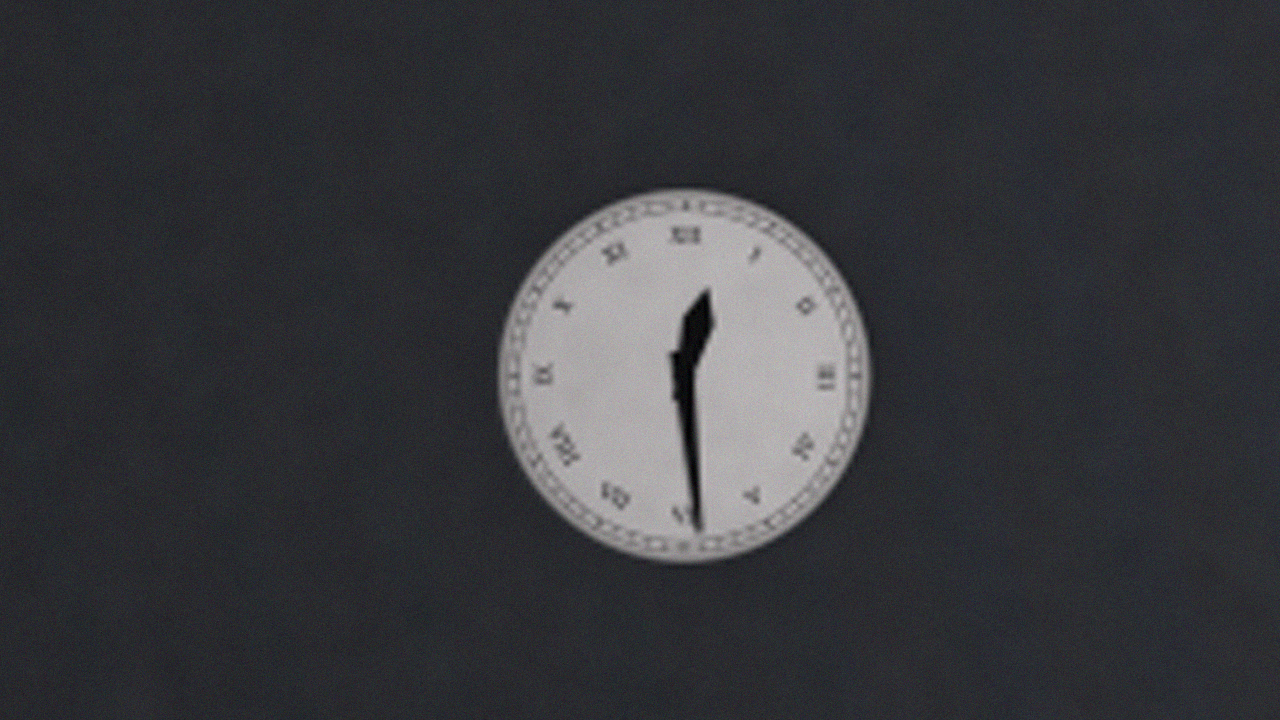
h=12 m=29
